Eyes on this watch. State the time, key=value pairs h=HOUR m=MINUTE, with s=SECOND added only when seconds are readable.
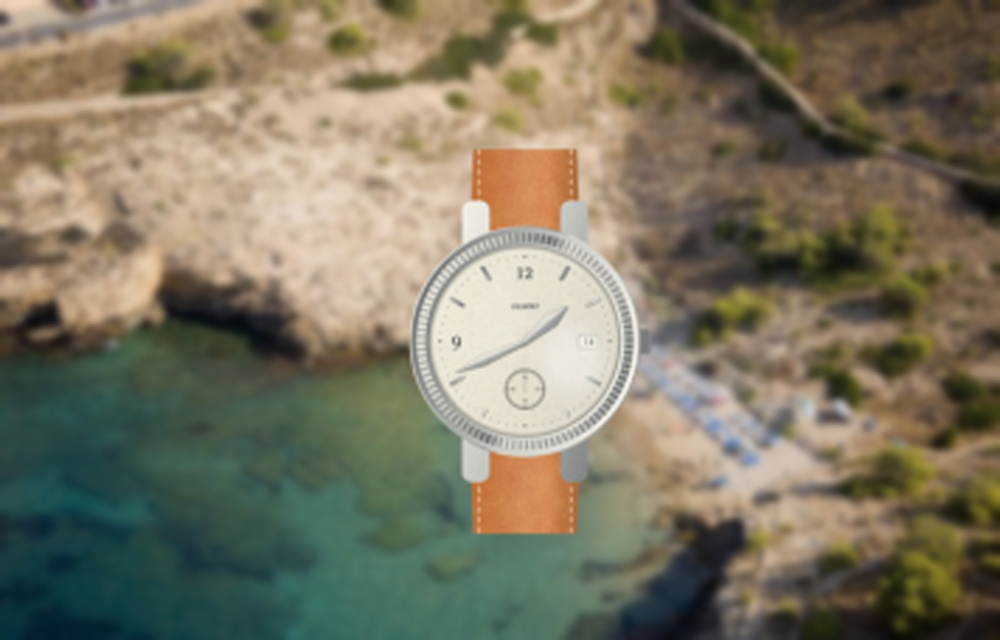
h=1 m=41
